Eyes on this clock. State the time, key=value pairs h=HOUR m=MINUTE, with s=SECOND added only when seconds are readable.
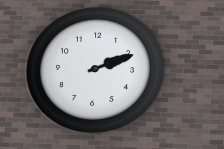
h=2 m=11
